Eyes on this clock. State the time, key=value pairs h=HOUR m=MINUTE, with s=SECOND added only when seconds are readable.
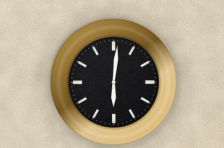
h=6 m=1
